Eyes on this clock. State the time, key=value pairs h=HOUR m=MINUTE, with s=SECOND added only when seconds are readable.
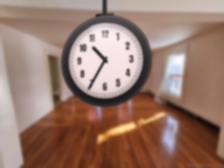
h=10 m=35
